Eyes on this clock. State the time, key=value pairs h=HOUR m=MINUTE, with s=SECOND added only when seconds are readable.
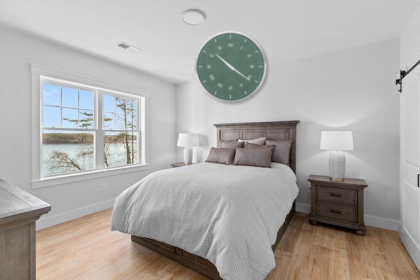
h=10 m=21
